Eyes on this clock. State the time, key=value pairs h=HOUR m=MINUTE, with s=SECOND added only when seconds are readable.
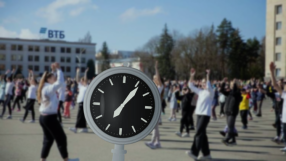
h=7 m=6
